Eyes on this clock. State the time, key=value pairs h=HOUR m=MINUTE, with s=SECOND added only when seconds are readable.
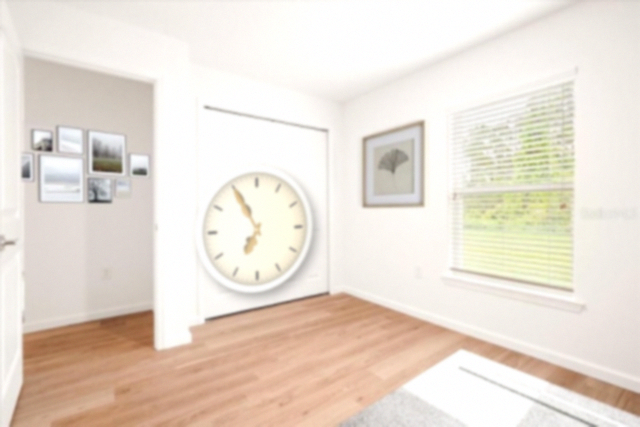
h=6 m=55
